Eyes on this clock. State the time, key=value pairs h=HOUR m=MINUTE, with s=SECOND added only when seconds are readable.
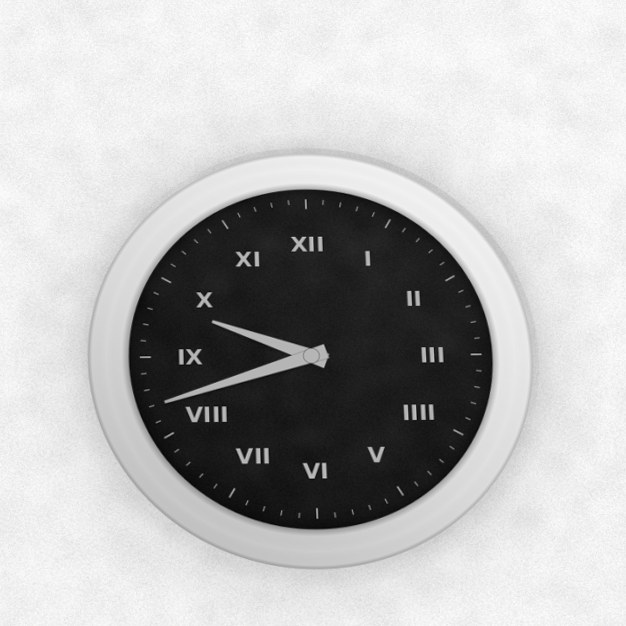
h=9 m=42
